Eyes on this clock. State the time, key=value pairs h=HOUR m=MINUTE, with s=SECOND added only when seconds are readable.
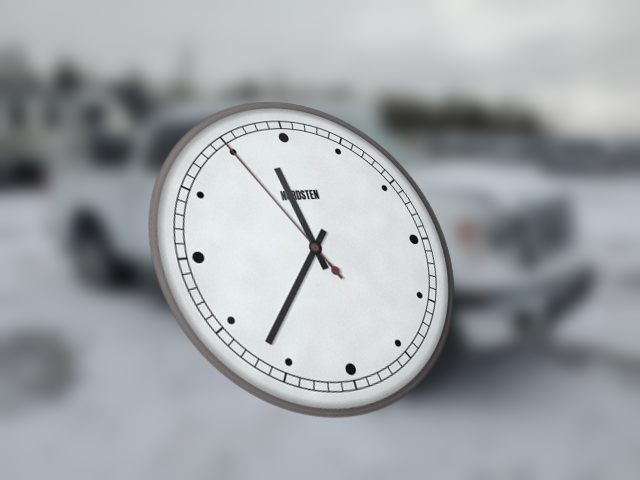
h=11 m=36 s=55
